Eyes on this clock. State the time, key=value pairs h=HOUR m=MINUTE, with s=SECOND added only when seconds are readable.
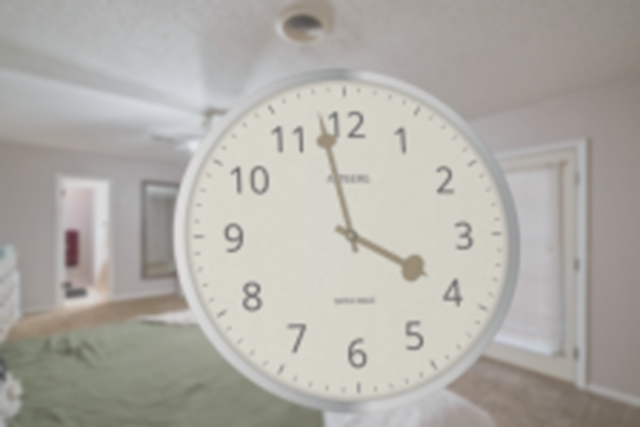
h=3 m=58
